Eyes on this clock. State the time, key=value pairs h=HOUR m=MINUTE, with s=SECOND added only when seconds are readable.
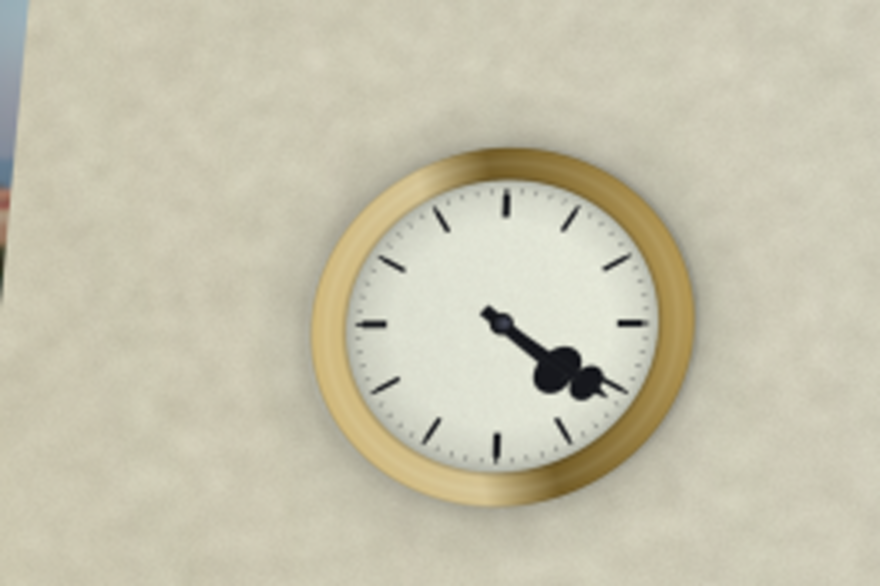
h=4 m=21
